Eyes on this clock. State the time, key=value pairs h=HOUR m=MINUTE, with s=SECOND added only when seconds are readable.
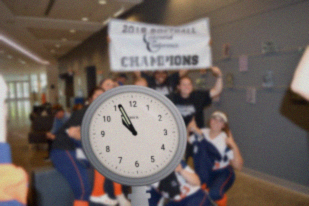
h=10 m=56
